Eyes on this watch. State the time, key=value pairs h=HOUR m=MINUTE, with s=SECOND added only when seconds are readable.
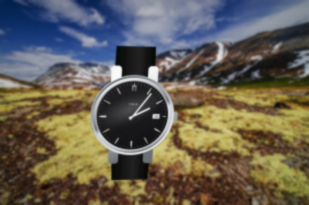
h=2 m=6
